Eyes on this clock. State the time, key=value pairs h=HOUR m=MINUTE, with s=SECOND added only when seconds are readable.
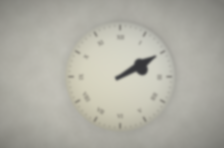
h=2 m=10
